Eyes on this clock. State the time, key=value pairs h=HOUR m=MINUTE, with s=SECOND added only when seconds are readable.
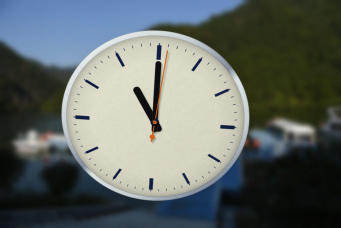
h=11 m=0 s=1
